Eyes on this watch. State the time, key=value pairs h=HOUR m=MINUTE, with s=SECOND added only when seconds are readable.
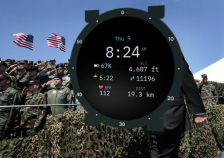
h=8 m=24
